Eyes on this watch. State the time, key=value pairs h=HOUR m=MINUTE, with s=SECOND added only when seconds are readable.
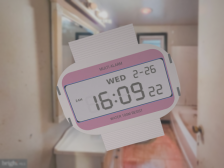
h=16 m=9 s=22
